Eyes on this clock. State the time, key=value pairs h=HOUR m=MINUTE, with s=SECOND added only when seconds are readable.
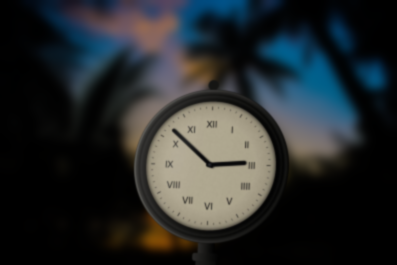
h=2 m=52
